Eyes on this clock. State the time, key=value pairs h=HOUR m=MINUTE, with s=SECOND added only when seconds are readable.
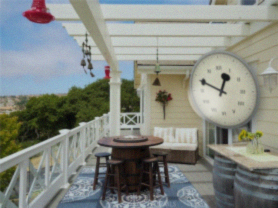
h=12 m=49
